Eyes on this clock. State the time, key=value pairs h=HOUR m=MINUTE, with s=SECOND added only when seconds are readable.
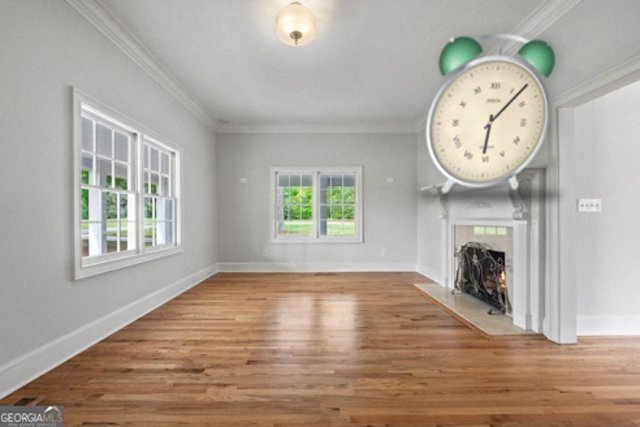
h=6 m=7
